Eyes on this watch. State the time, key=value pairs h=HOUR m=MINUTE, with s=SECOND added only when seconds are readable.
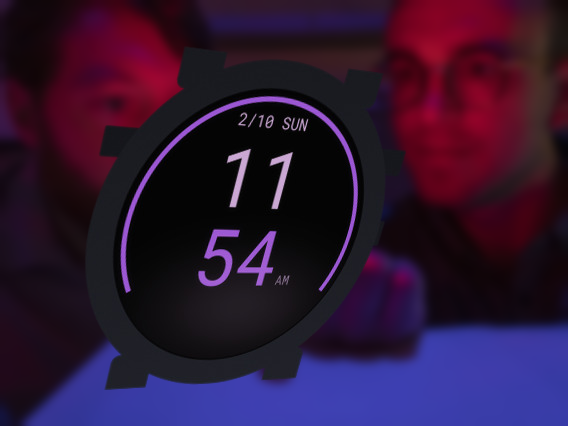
h=11 m=54
